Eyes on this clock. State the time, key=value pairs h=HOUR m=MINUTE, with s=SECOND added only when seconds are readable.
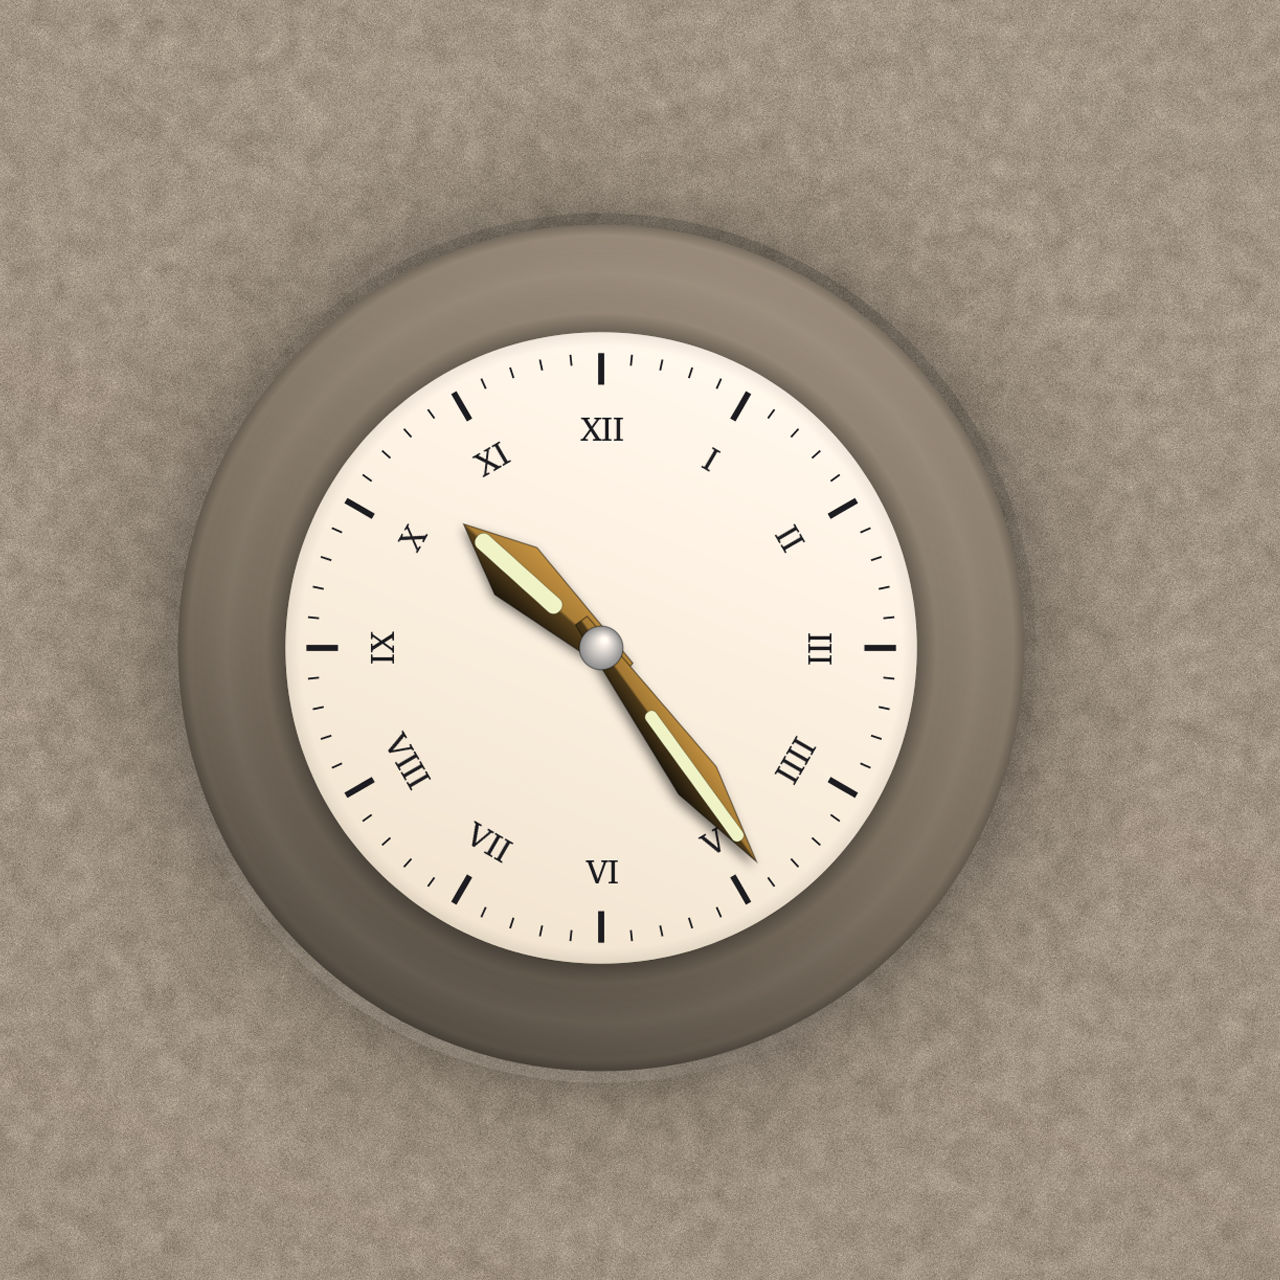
h=10 m=24
